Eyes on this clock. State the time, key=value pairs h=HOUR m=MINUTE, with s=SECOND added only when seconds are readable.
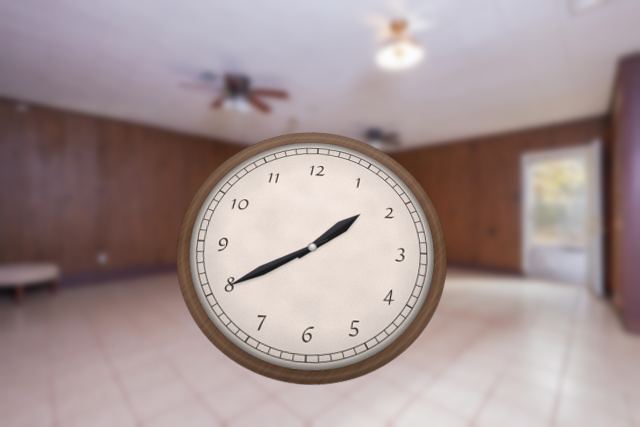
h=1 m=40
